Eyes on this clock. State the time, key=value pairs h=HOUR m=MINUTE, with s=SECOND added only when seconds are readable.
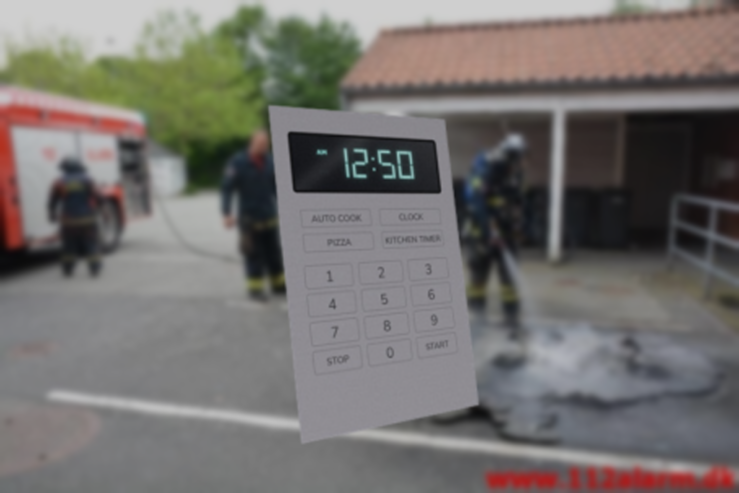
h=12 m=50
